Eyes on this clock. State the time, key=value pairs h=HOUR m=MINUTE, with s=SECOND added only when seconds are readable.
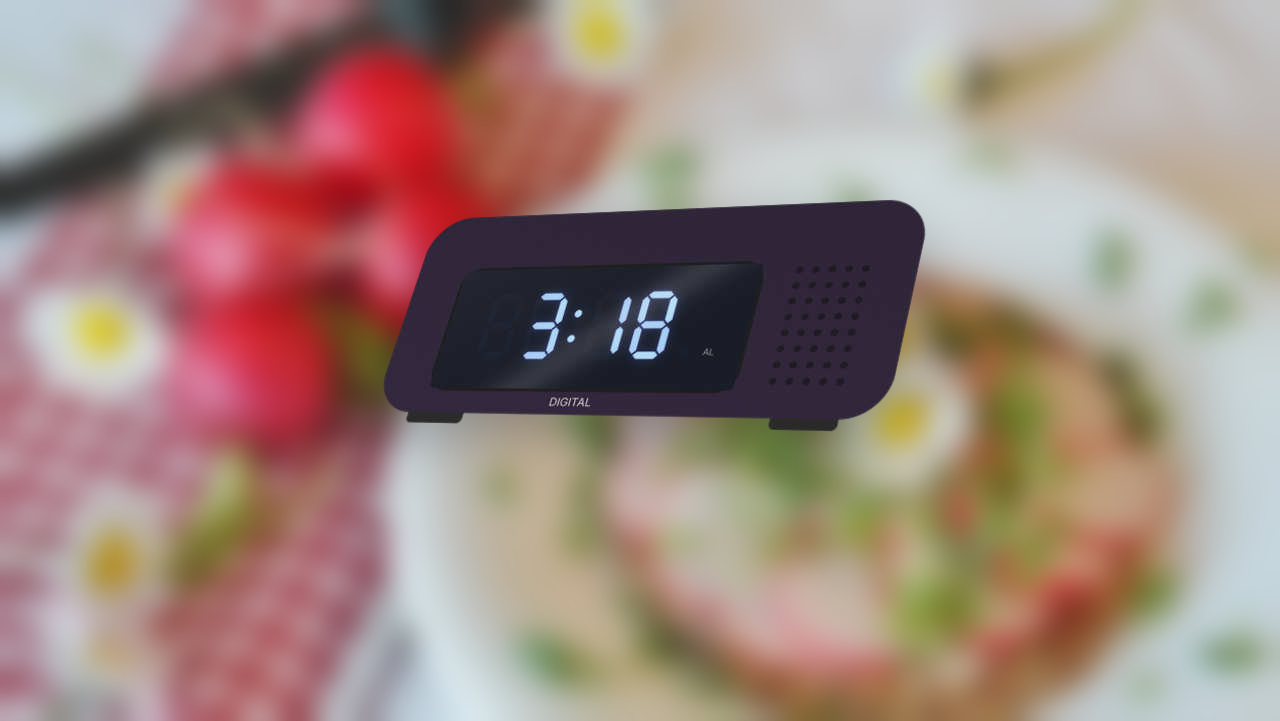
h=3 m=18
